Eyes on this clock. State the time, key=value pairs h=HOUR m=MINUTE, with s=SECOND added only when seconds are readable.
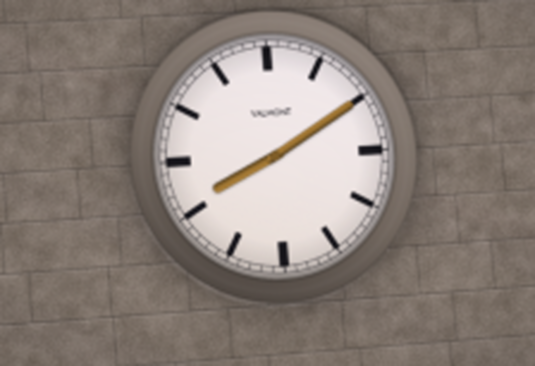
h=8 m=10
